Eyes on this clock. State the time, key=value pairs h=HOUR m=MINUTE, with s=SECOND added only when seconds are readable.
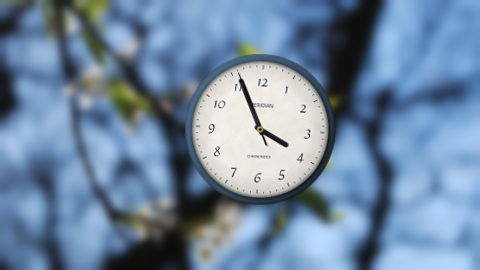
h=3 m=55 s=56
